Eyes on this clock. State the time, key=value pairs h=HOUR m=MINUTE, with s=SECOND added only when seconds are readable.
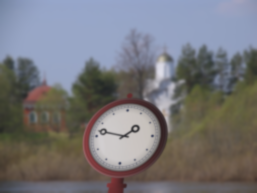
h=1 m=47
